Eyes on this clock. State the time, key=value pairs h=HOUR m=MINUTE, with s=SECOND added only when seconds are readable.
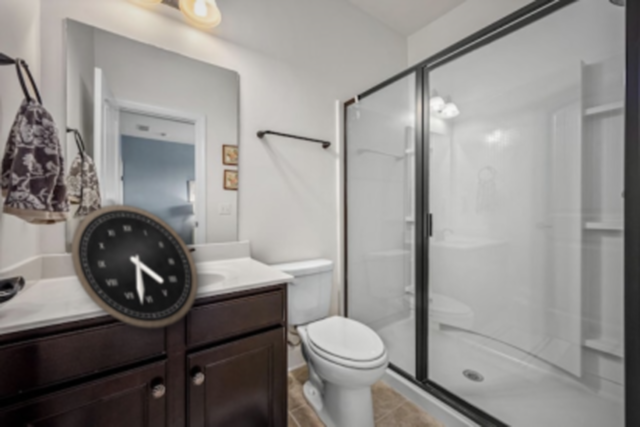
h=4 m=32
